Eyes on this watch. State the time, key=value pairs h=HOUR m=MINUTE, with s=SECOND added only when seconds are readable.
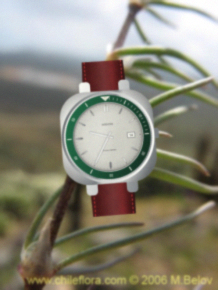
h=9 m=35
